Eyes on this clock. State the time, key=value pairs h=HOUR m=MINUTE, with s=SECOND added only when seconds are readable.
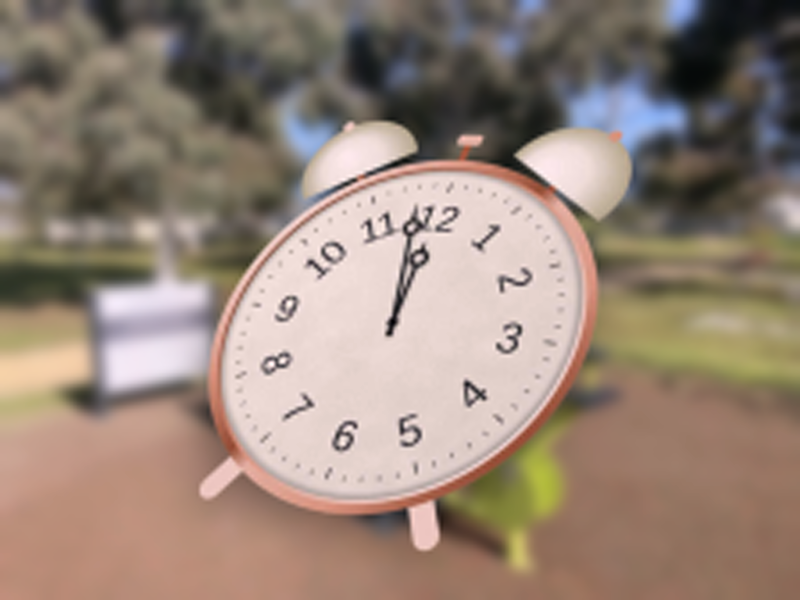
h=11 m=58
